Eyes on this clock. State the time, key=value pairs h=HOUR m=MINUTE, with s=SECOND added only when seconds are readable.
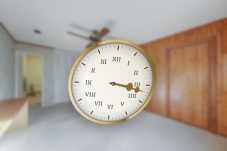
h=3 m=17
